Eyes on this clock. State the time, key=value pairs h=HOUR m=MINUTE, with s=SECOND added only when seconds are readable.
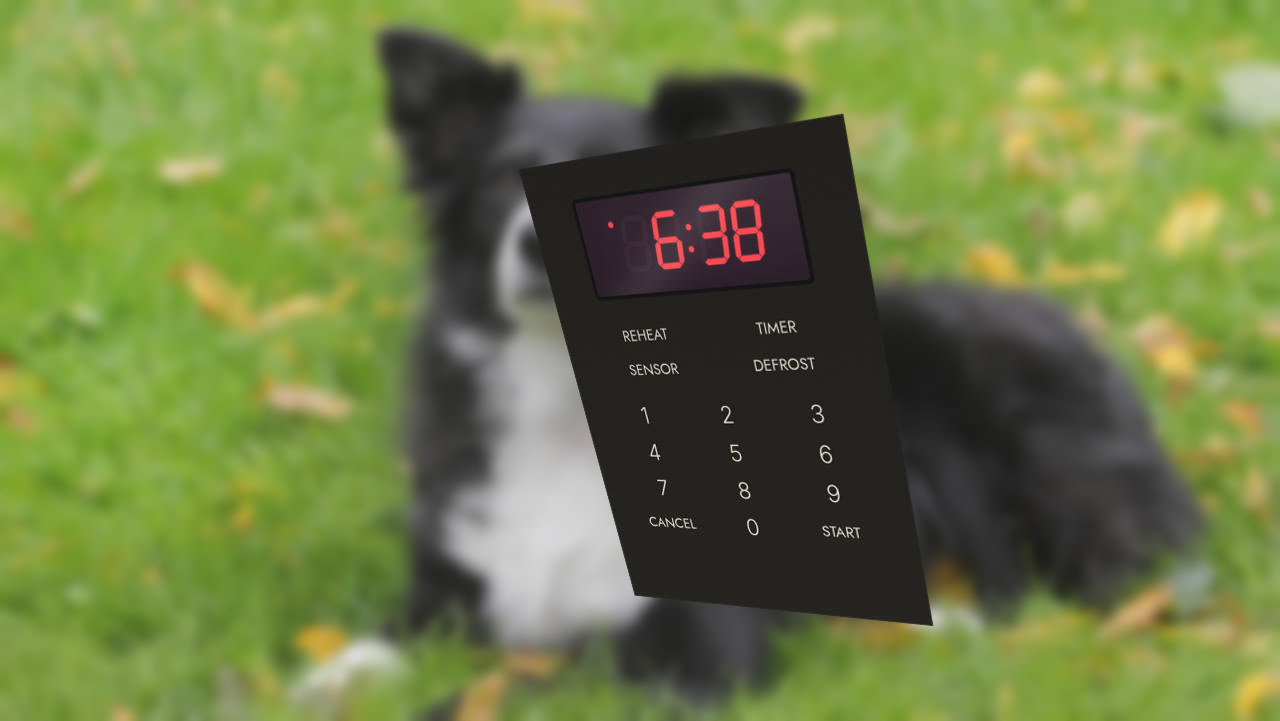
h=6 m=38
